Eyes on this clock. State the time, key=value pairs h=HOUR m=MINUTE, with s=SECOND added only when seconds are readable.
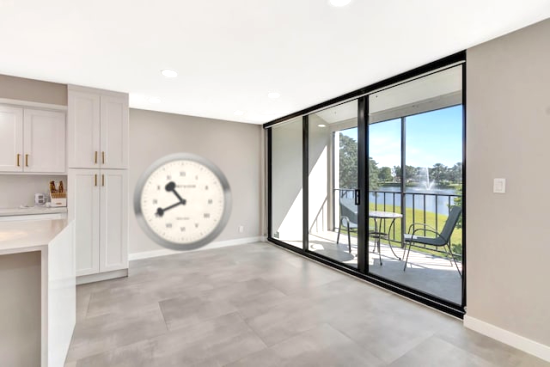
h=10 m=41
